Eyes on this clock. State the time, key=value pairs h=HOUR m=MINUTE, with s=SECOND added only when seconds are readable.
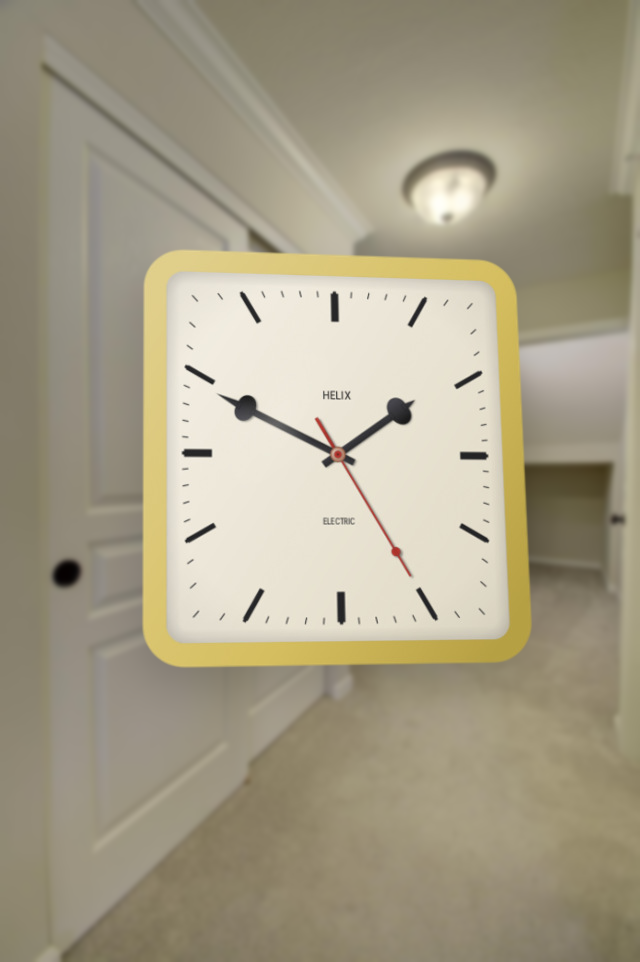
h=1 m=49 s=25
